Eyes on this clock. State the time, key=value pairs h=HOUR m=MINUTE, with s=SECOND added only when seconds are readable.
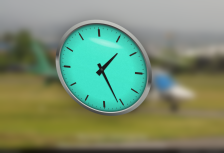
h=1 m=26
